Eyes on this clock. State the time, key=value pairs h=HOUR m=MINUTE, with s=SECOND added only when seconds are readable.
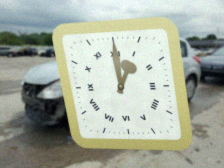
h=1 m=0
